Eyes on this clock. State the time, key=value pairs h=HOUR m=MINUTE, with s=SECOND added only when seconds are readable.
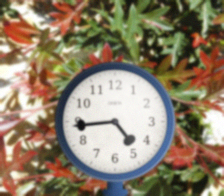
h=4 m=44
